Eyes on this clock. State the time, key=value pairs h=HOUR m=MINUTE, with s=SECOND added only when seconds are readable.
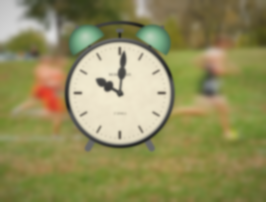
h=10 m=1
